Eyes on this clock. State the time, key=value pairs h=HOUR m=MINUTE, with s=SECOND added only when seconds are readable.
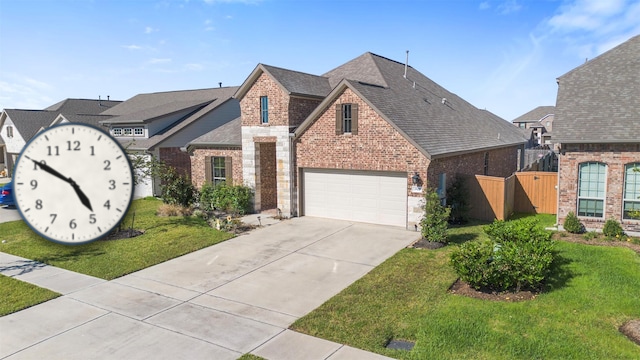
h=4 m=50
